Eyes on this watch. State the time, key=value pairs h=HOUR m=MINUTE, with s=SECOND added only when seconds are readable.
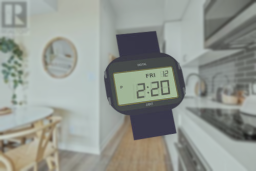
h=2 m=20
